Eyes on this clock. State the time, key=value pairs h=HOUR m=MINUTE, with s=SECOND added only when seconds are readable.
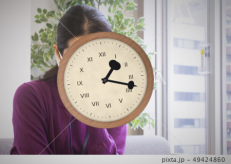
h=1 m=18
